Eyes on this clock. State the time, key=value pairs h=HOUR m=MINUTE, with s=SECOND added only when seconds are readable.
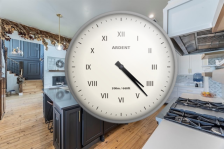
h=4 m=23
